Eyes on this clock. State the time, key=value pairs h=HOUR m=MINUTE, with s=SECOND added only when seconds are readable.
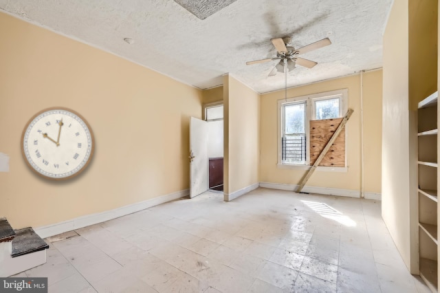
h=10 m=1
